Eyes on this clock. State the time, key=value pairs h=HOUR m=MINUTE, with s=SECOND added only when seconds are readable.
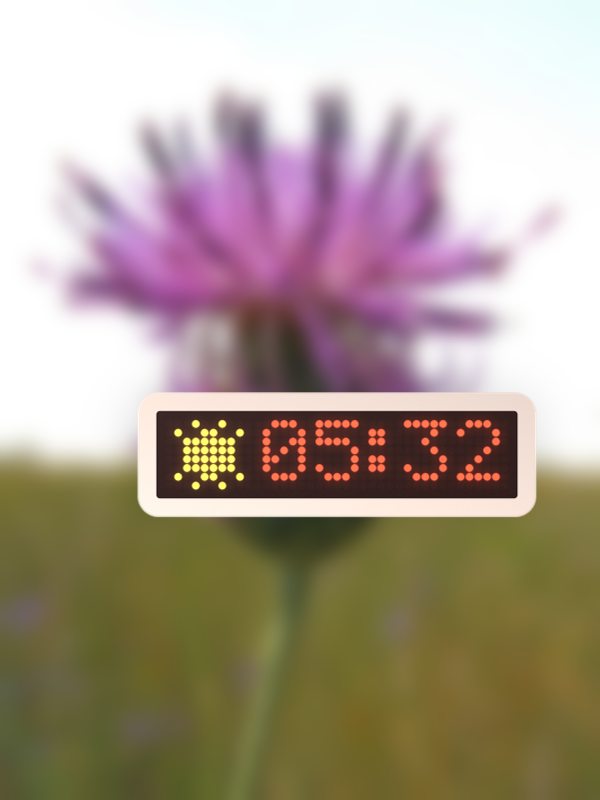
h=5 m=32
